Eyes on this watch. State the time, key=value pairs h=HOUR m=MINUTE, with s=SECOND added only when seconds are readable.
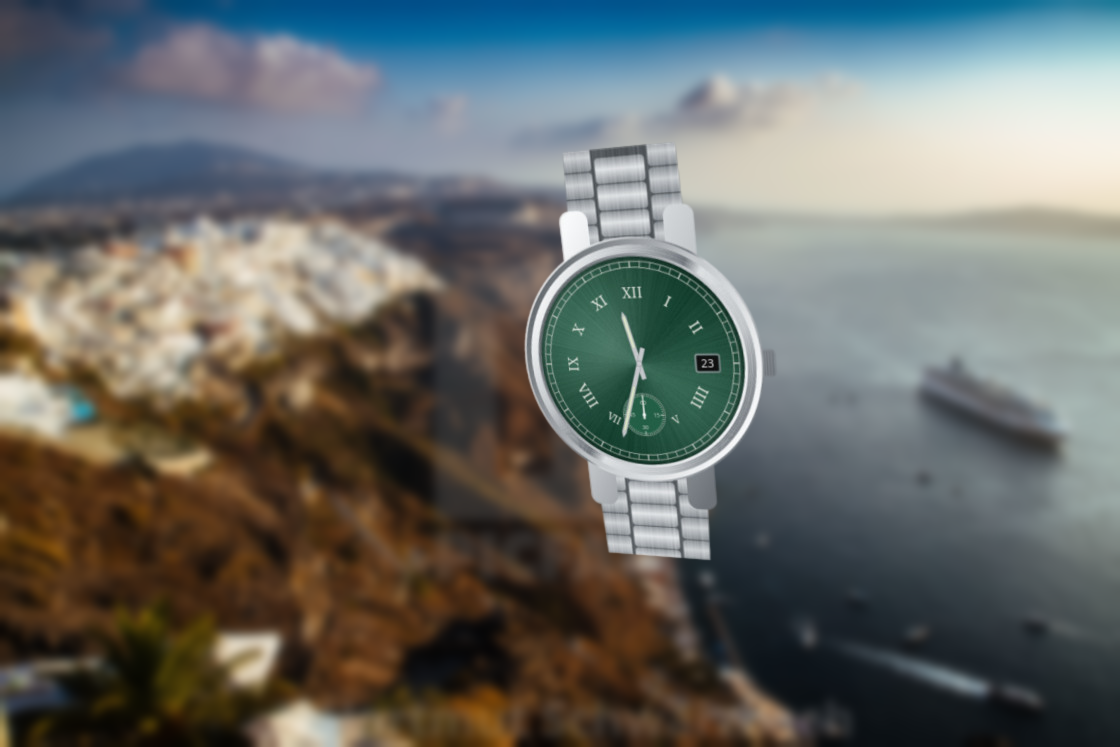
h=11 m=33
